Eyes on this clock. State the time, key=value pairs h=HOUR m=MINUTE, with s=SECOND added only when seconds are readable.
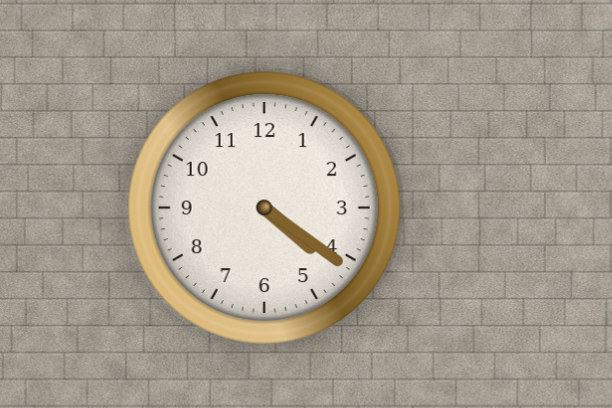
h=4 m=21
